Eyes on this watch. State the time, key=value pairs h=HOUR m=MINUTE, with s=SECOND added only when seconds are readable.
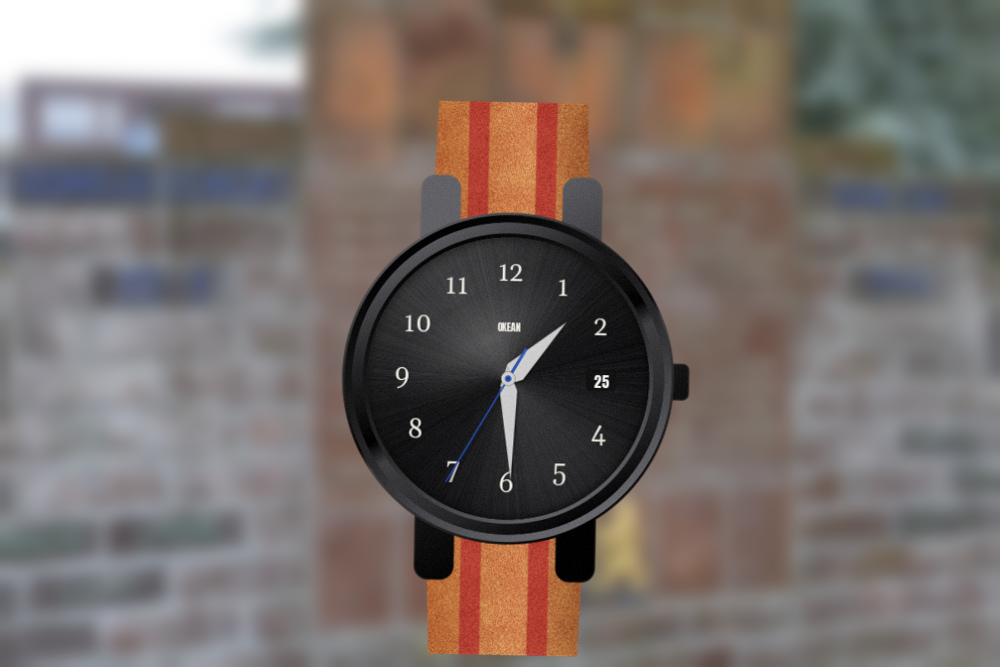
h=1 m=29 s=35
